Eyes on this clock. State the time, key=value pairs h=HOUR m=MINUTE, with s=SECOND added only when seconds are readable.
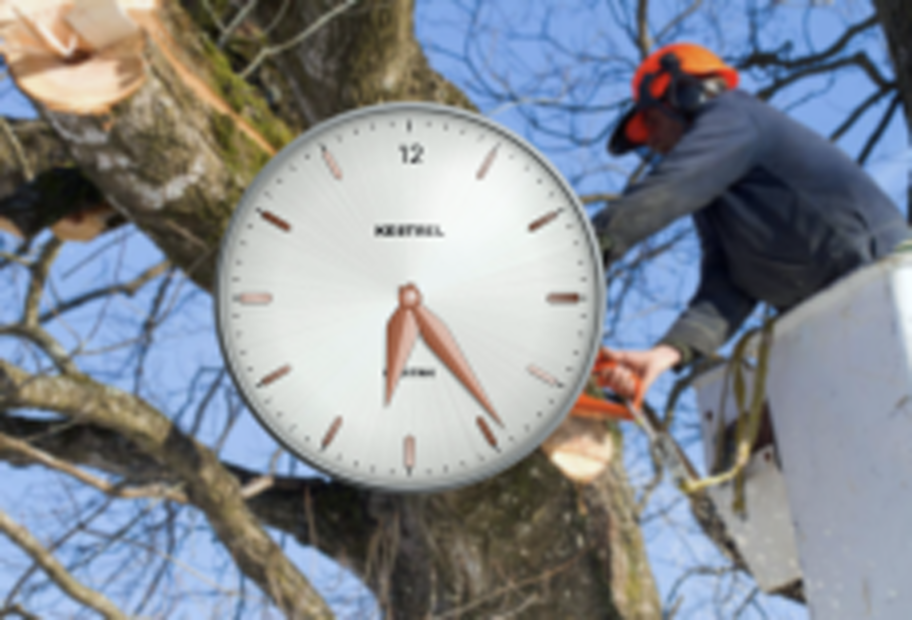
h=6 m=24
